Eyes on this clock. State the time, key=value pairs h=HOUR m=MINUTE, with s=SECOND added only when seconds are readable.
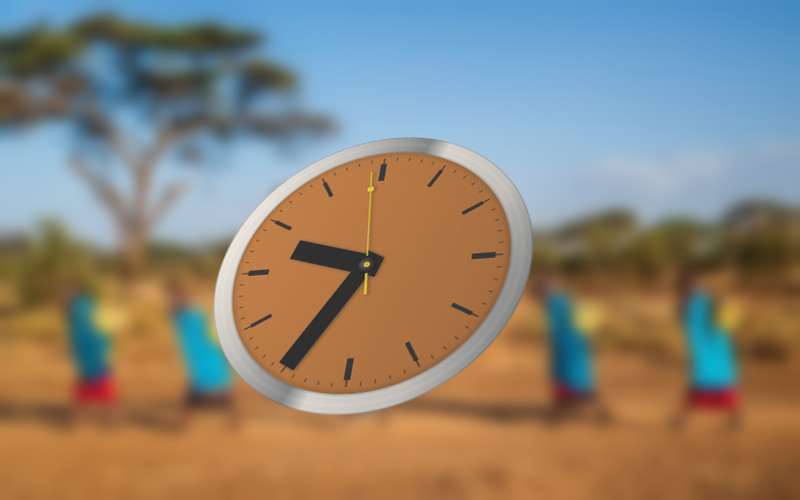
h=9 m=34 s=59
